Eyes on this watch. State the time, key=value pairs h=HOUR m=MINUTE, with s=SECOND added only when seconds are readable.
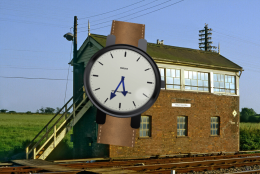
h=5 m=34
